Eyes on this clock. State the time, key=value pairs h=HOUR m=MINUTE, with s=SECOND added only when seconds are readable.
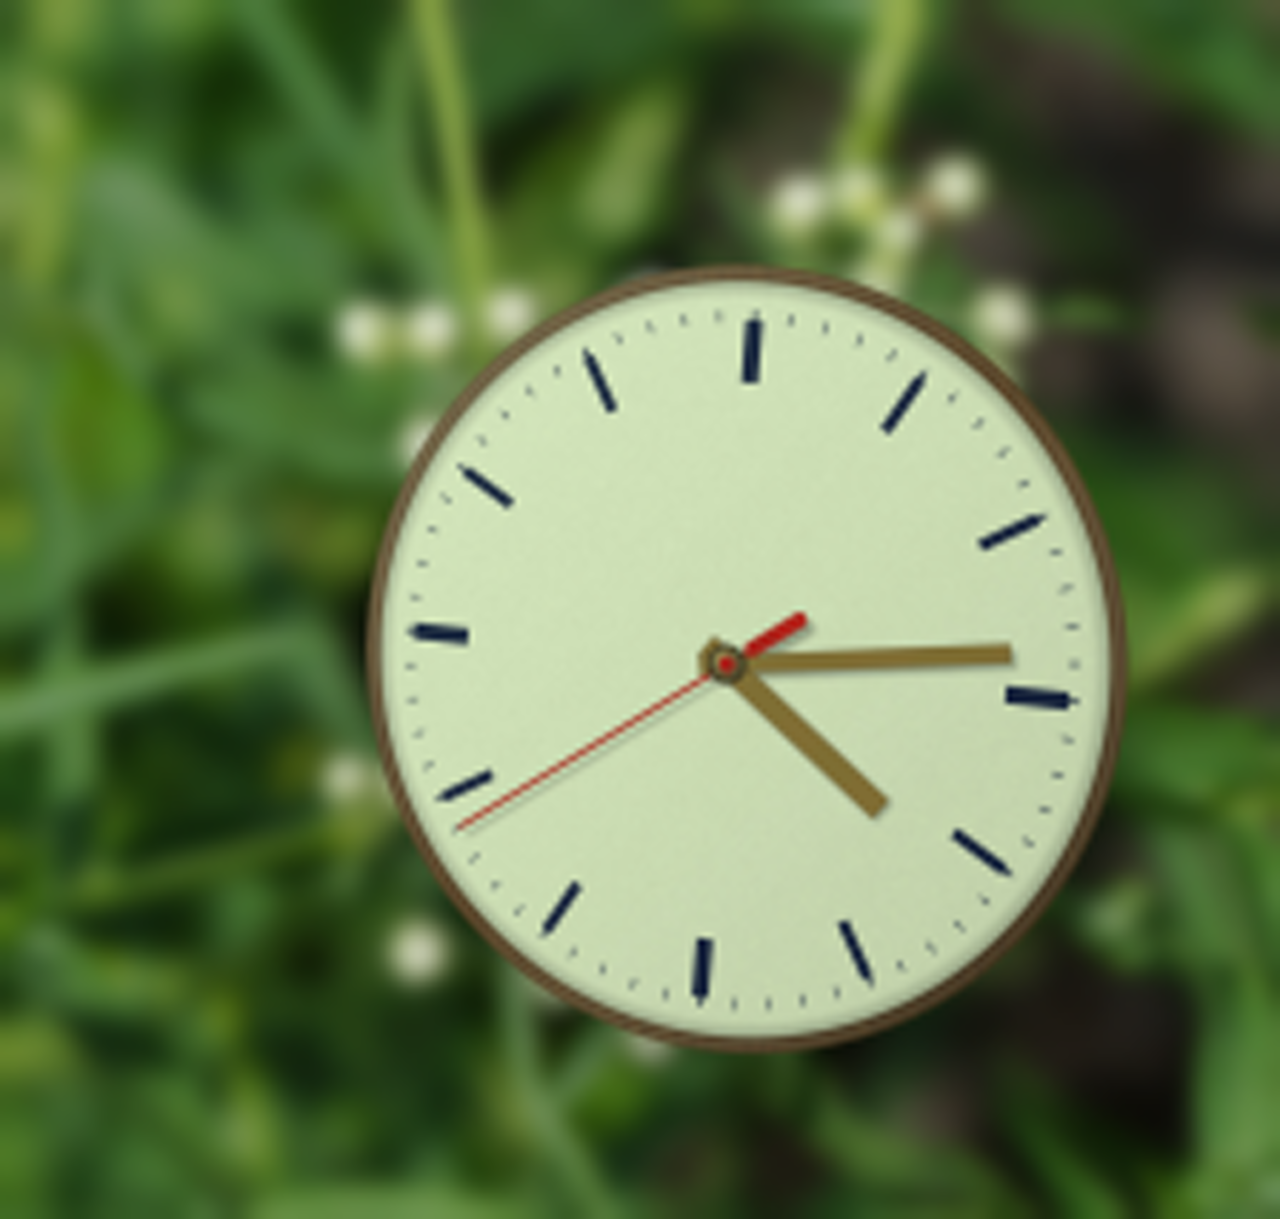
h=4 m=13 s=39
